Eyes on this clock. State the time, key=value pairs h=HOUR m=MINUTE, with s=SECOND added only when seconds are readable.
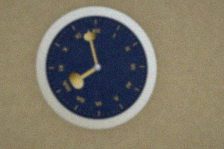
h=7 m=58
